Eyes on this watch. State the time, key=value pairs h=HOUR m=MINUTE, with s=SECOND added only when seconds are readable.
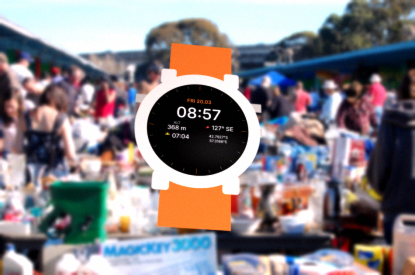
h=8 m=57
